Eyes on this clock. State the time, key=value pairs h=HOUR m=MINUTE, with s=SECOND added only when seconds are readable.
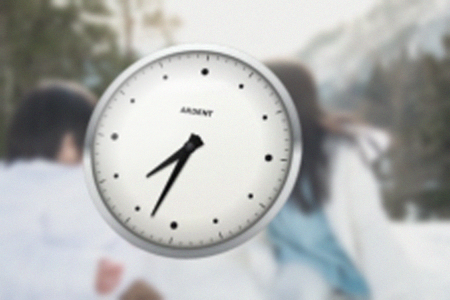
h=7 m=33
